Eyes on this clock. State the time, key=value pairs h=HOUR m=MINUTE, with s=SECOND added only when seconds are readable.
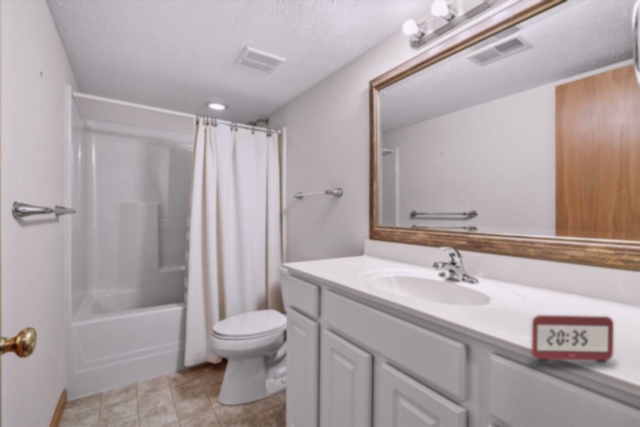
h=20 m=35
